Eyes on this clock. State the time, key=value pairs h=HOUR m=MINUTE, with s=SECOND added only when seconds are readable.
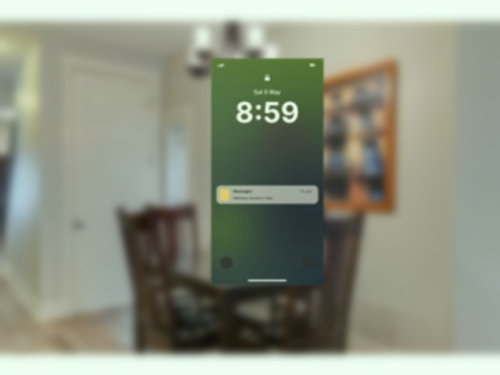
h=8 m=59
